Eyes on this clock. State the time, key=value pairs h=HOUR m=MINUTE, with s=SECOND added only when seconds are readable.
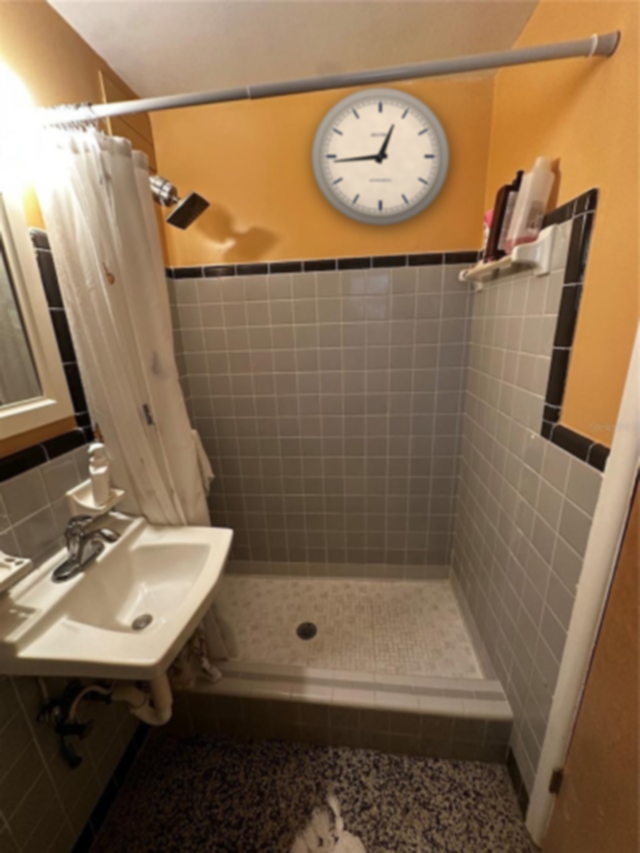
h=12 m=44
